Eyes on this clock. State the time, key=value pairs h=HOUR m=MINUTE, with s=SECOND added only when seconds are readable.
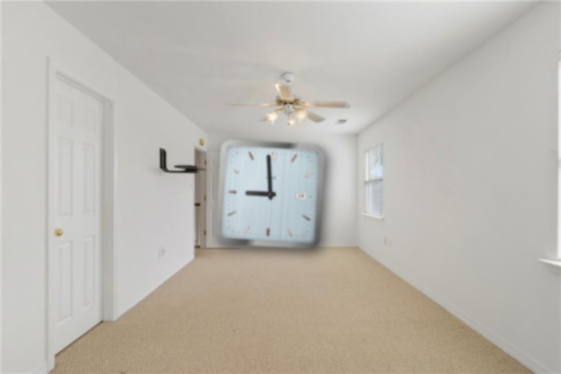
h=8 m=59
